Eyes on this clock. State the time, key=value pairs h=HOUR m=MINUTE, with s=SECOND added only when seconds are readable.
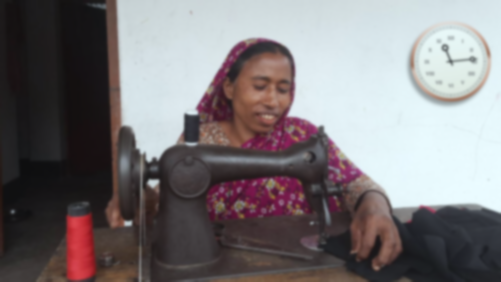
h=11 m=14
